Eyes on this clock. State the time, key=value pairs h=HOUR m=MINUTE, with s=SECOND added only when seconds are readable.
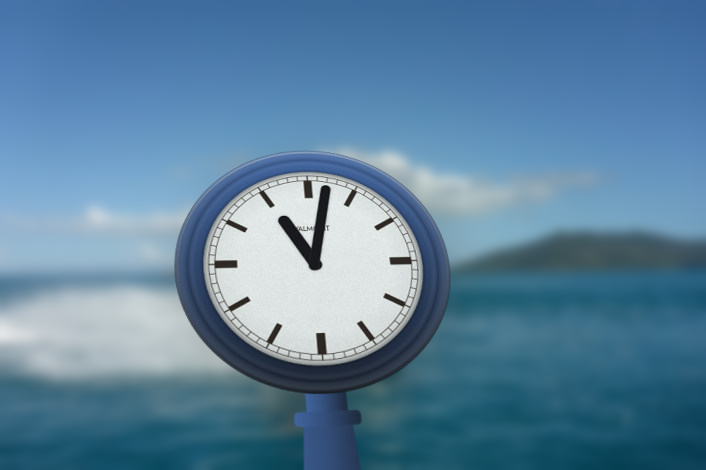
h=11 m=2
